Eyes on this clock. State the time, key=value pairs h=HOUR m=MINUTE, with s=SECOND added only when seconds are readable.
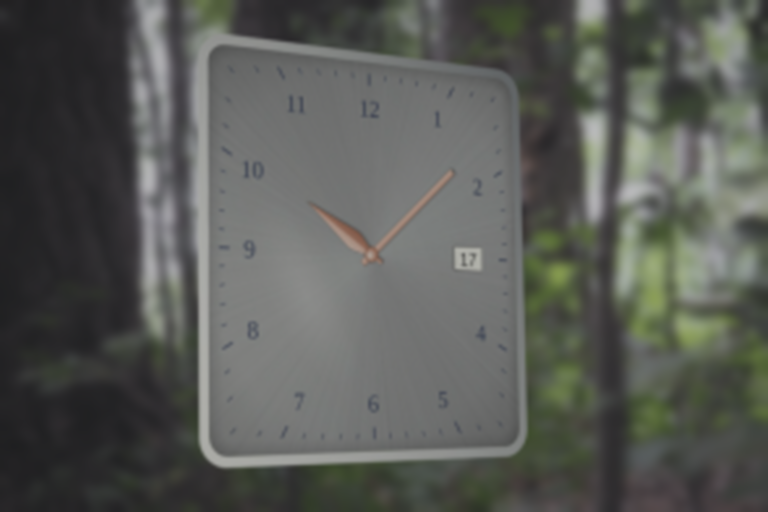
h=10 m=8
